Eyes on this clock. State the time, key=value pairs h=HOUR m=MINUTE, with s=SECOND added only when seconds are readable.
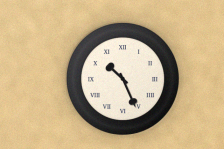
h=10 m=26
